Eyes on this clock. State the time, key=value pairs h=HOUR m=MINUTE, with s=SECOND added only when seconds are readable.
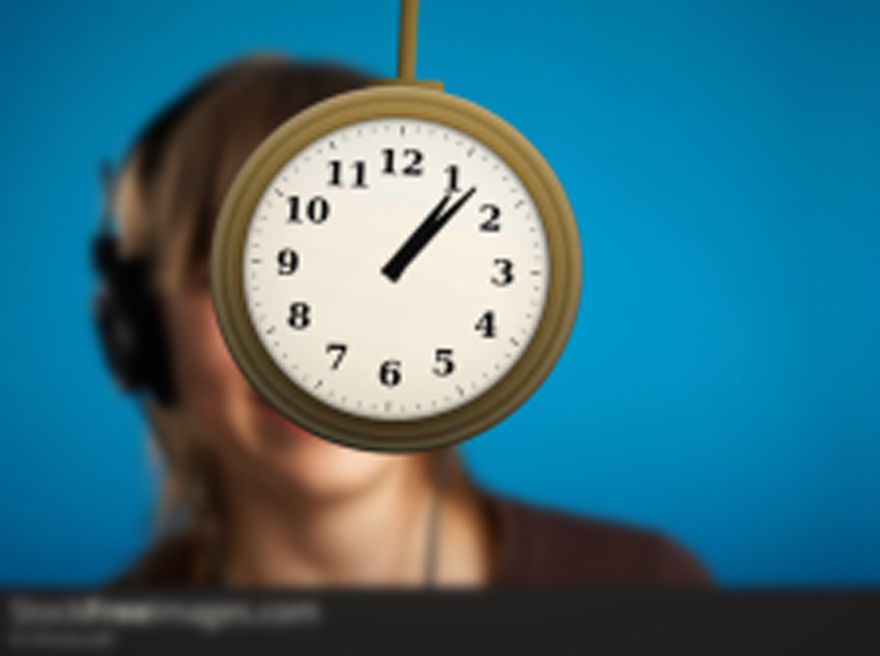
h=1 m=7
